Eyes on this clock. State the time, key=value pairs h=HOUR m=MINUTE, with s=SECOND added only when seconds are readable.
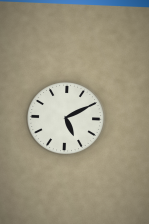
h=5 m=10
